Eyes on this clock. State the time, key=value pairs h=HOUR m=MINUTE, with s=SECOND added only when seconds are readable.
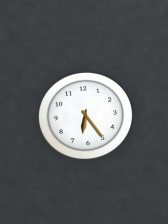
h=6 m=25
